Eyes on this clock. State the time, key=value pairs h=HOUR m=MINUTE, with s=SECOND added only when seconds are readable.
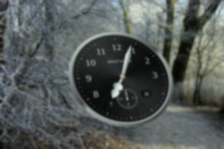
h=7 m=4
